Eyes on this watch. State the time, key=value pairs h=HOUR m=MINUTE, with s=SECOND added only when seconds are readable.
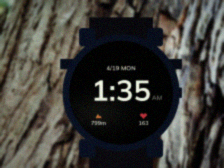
h=1 m=35
